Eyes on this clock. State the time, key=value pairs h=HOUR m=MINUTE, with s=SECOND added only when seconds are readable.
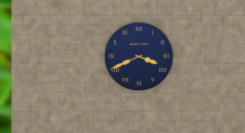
h=3 m=41
